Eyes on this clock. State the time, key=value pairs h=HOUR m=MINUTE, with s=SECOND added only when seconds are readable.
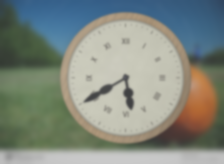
h=5 m=40
